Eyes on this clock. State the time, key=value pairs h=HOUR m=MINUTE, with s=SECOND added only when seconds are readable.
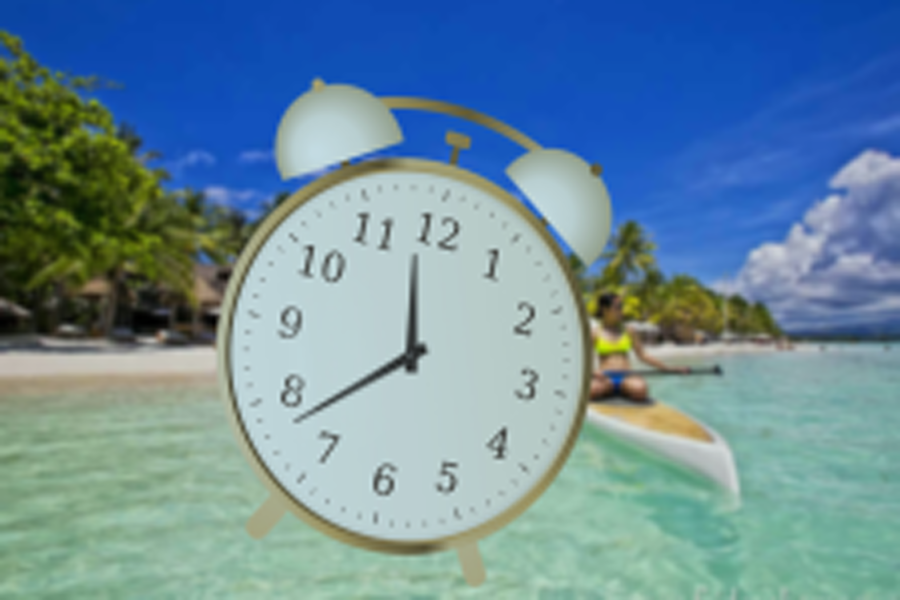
h=11 m=38
